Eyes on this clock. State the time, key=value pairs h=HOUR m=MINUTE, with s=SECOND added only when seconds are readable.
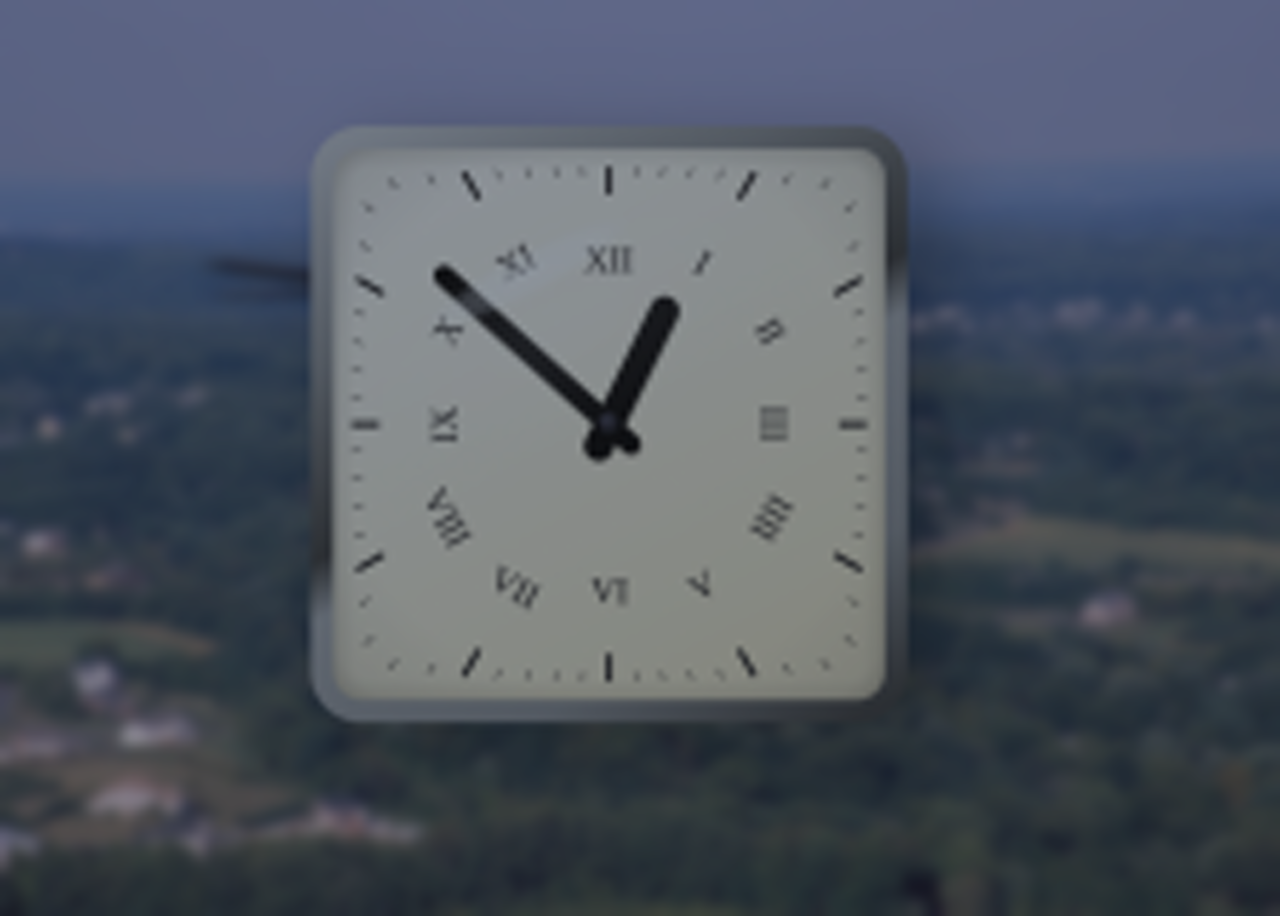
h=12 m=52
